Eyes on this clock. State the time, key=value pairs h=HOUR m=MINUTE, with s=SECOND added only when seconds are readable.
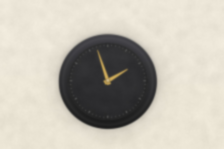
h=1 m=57
